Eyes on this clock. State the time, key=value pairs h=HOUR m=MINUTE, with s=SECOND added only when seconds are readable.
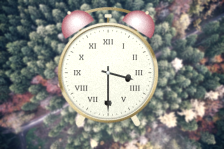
h=3 m=30
